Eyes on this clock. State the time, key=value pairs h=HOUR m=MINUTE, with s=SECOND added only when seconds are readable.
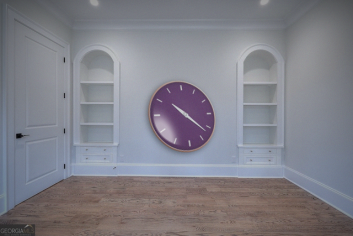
h=10 m=22
